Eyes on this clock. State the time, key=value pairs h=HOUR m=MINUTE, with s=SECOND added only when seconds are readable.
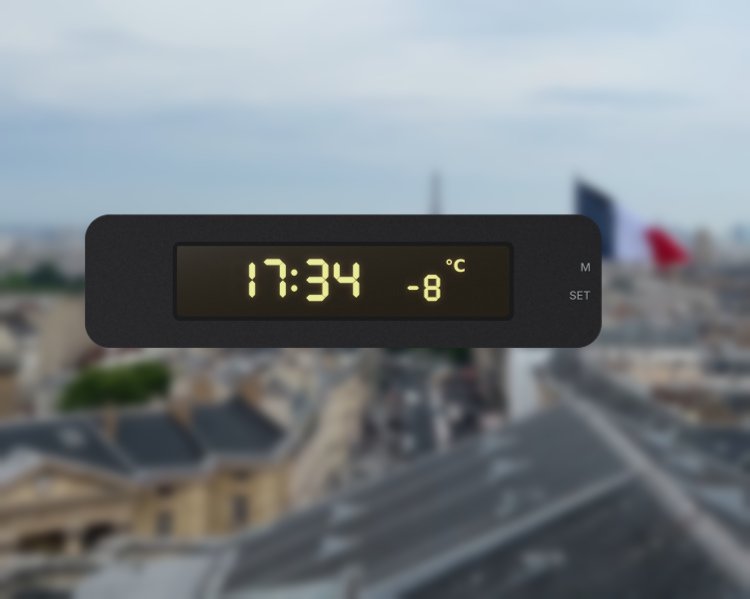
h=17 m=34
